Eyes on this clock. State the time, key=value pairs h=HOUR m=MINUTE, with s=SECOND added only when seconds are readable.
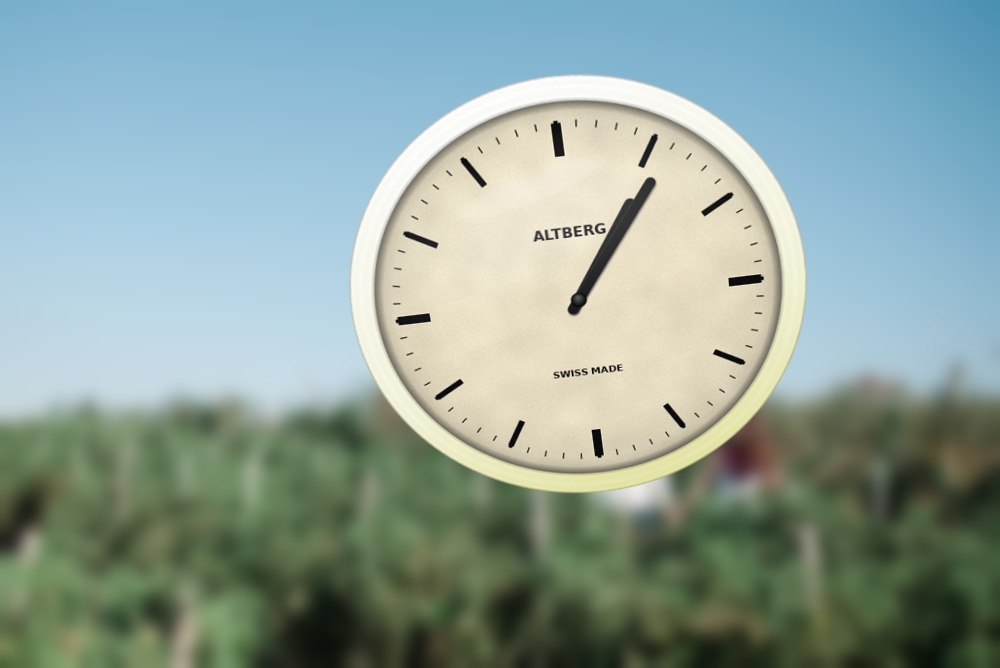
h=1 m=6
